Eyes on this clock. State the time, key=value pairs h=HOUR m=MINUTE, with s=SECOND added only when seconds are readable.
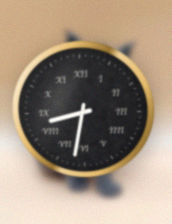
h=8 m=32
